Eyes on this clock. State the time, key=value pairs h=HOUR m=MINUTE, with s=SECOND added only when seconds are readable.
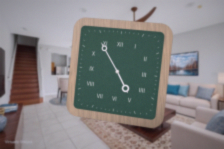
h=4 m=54
